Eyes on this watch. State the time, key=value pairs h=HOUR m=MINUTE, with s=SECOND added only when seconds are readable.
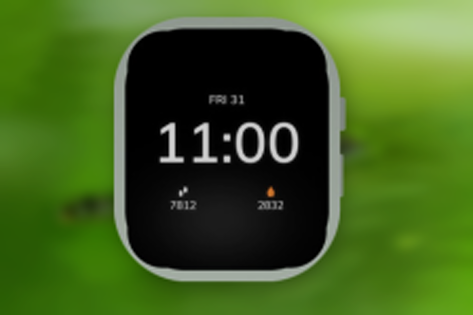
h=11 m=0
